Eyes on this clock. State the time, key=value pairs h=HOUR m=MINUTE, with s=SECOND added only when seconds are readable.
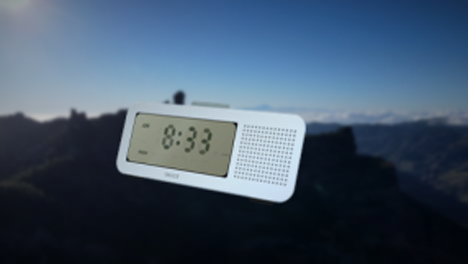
h=8 m=33
